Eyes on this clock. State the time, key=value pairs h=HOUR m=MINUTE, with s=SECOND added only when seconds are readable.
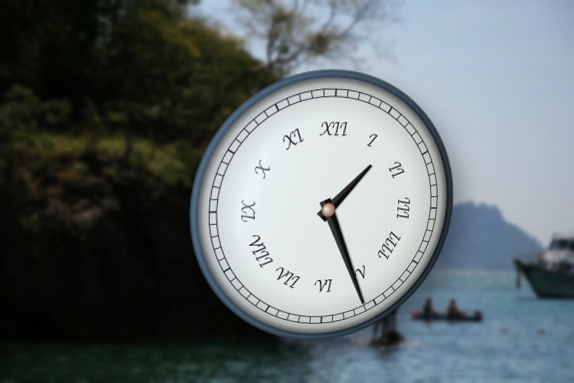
h=1 m=26
